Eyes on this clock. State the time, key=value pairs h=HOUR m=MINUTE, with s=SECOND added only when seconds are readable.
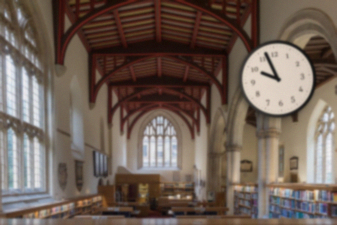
h=9 m=57
